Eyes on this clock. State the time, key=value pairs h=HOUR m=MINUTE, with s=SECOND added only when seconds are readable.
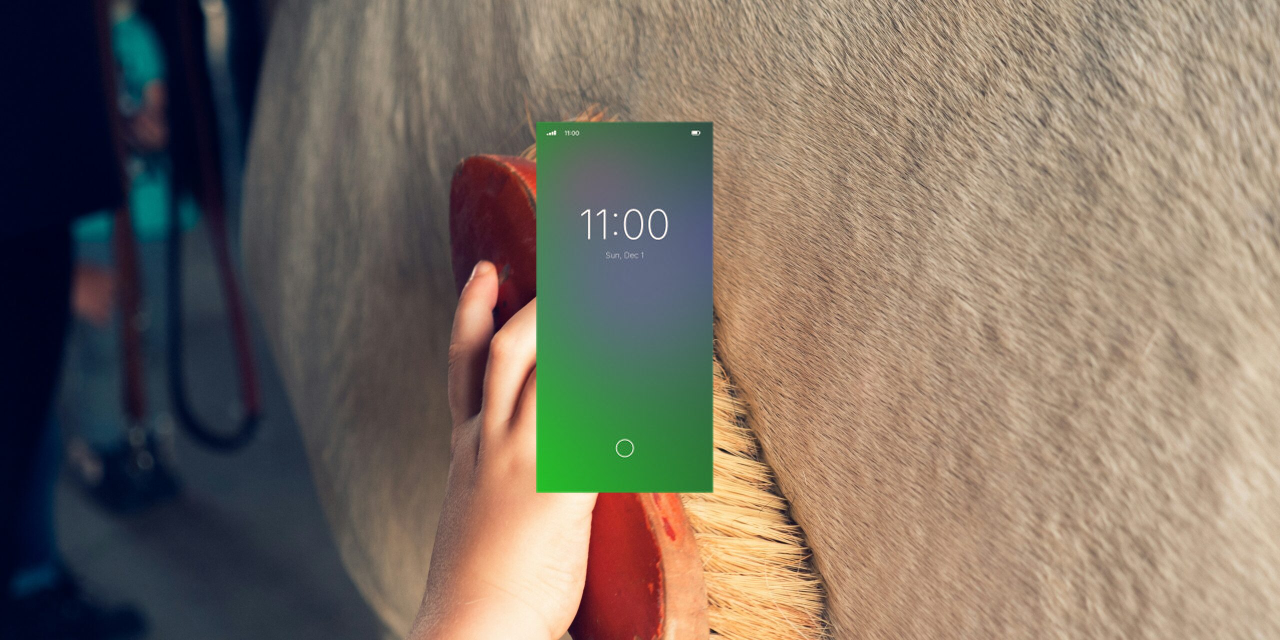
h=11 m=0
